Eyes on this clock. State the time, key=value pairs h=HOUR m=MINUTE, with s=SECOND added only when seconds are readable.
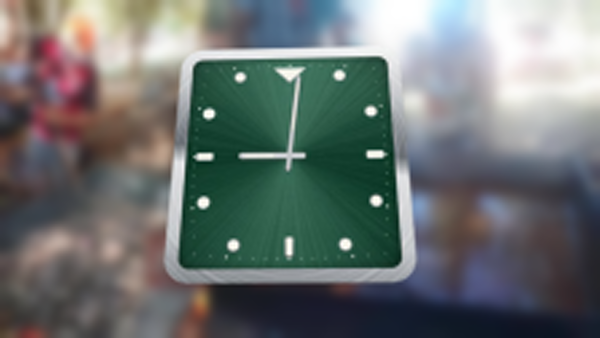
h=9 m=1
